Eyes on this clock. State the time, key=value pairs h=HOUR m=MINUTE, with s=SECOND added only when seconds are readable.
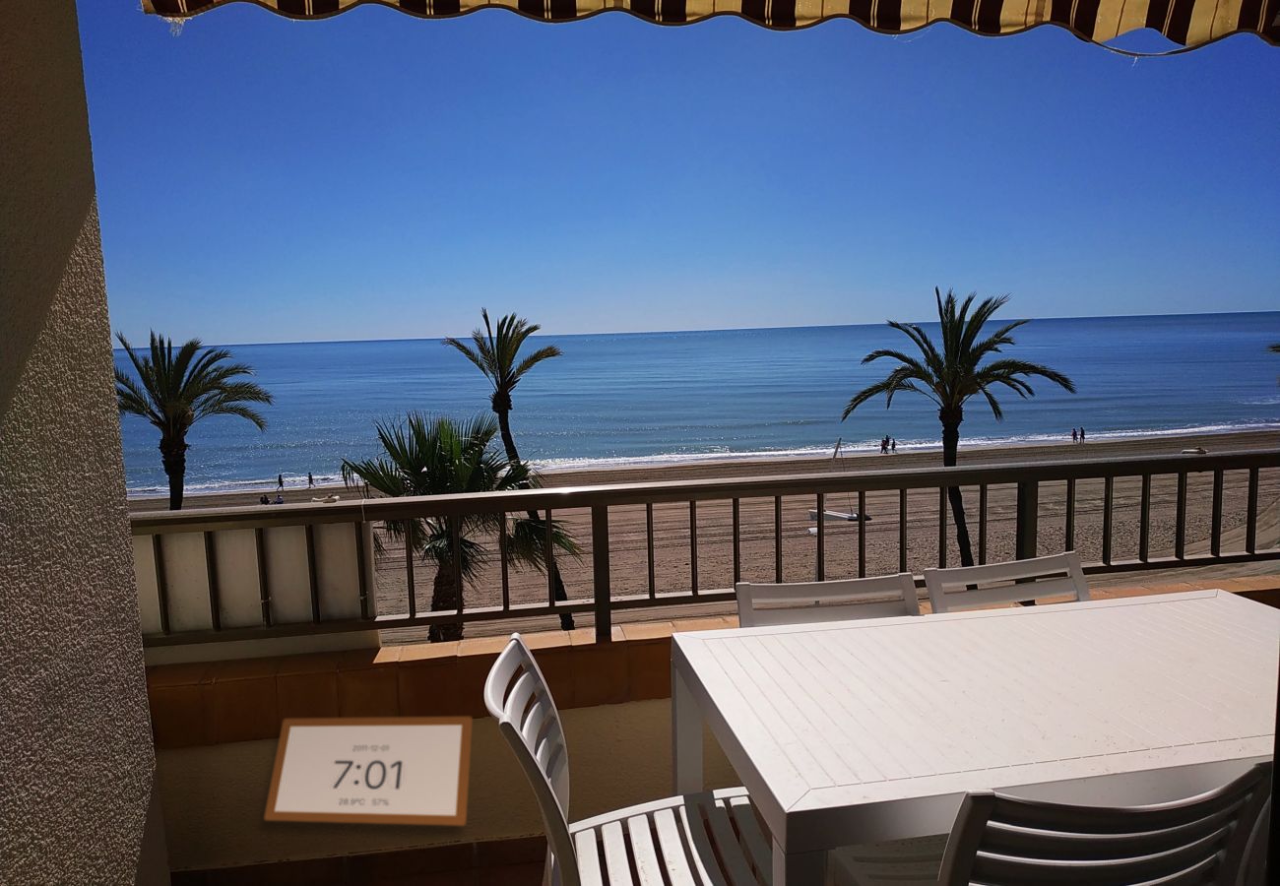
h=7 m=1
